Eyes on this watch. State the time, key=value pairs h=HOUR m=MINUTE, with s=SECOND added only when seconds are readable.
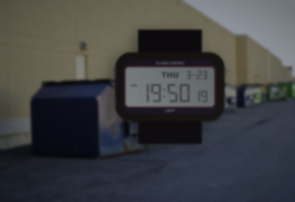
h=19 m=50 s=19
